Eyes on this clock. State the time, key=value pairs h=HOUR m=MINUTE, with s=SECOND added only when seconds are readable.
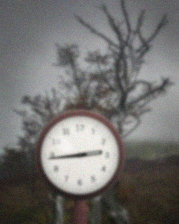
h=2 m=44
